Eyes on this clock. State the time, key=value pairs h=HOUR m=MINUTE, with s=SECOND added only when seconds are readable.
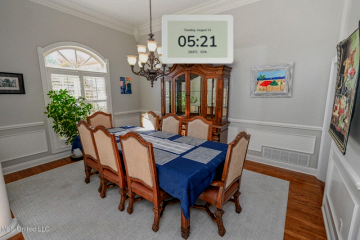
h=5 m=21
